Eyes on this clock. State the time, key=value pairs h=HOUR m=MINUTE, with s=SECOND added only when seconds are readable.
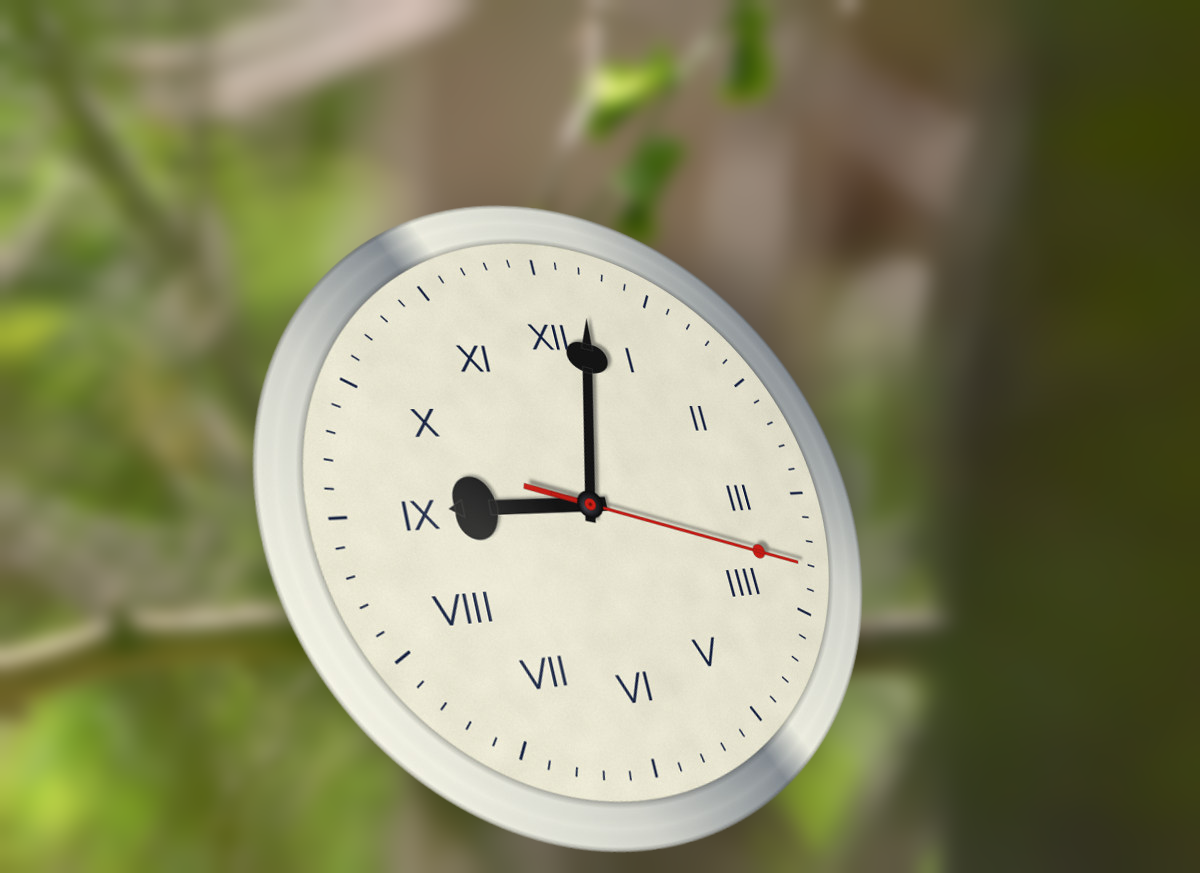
h=9 m=2 s=18
